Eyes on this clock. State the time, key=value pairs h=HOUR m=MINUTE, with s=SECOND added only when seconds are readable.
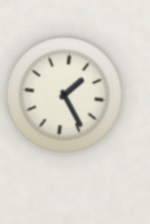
h=1 m=24
